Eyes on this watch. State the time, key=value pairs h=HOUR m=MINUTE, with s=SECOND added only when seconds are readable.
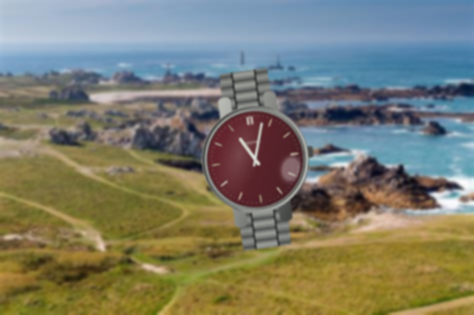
h=11 m=3
